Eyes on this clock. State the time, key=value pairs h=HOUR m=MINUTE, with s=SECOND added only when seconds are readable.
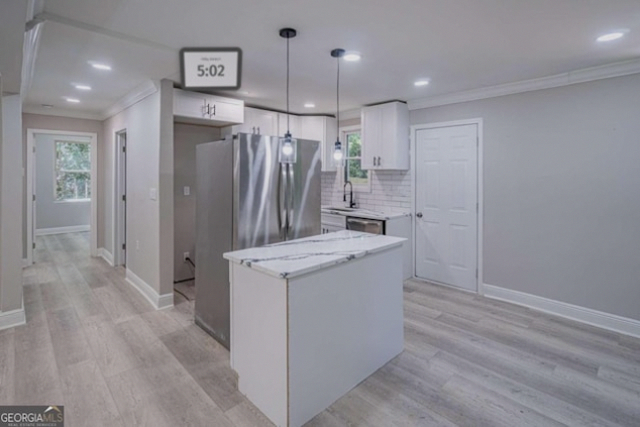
h=5 m=2
